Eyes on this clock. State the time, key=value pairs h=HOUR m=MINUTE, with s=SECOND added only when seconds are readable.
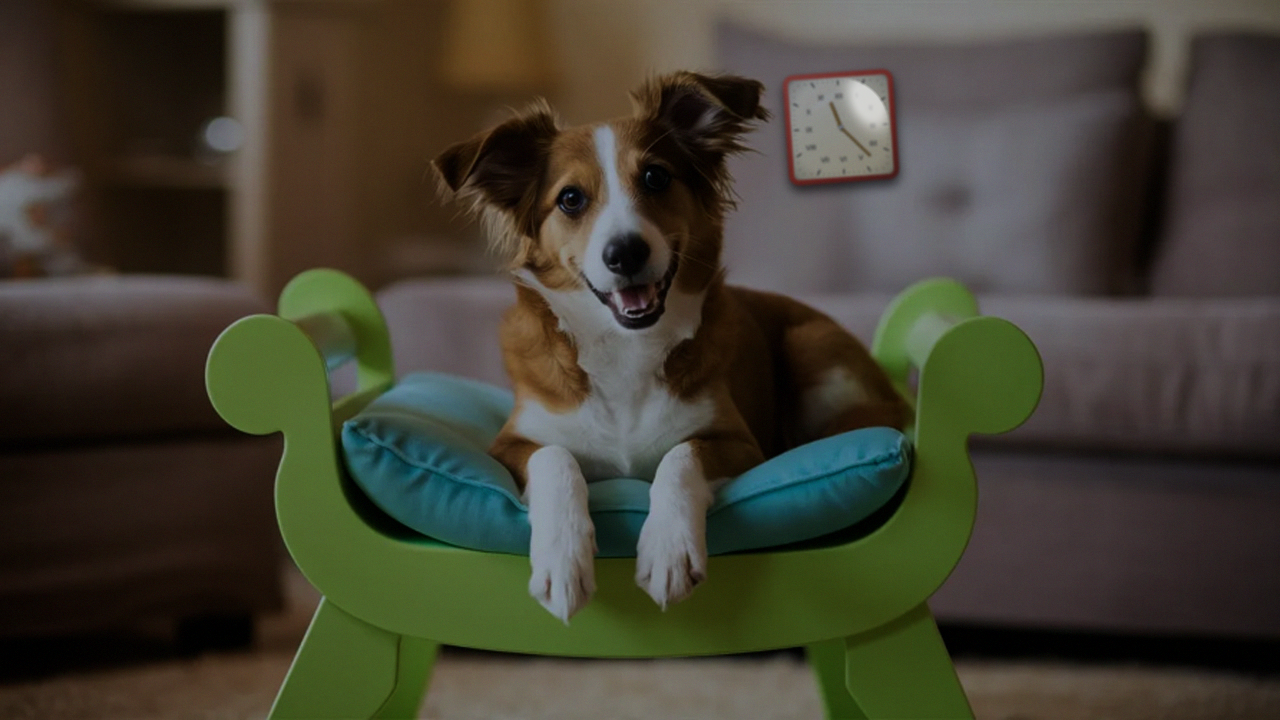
h=11 m=23
